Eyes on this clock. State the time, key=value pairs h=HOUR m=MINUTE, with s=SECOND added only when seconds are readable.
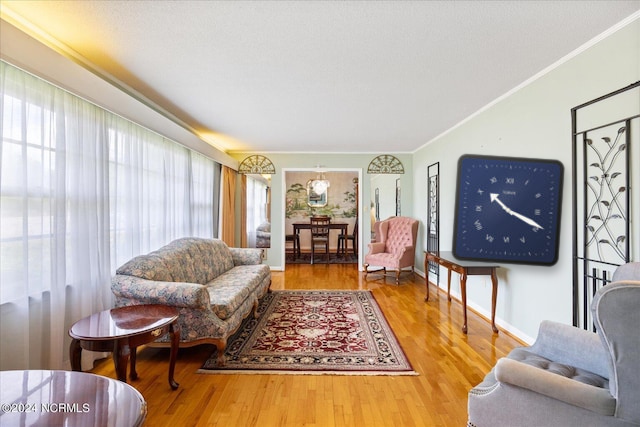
h=10 m=19
